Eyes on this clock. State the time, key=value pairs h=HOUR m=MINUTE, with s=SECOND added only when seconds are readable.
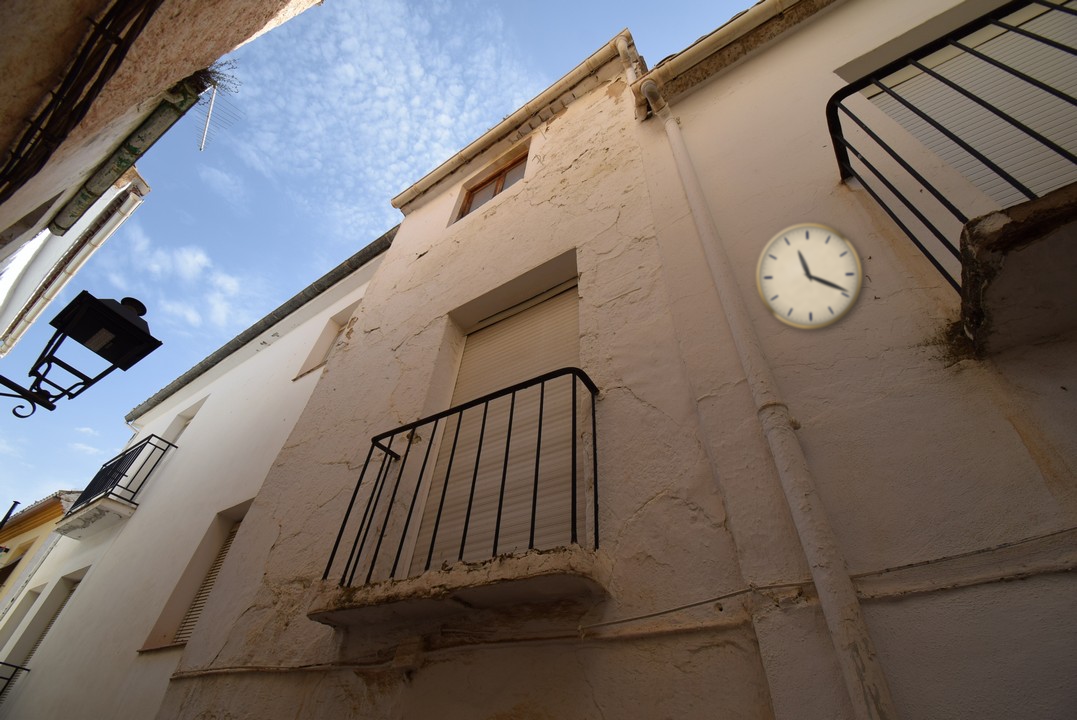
h=11 m=19
